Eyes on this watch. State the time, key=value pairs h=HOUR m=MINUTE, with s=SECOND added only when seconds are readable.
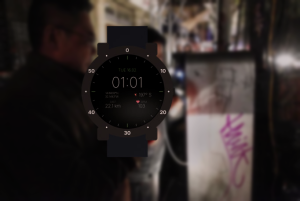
h=1 m=1
